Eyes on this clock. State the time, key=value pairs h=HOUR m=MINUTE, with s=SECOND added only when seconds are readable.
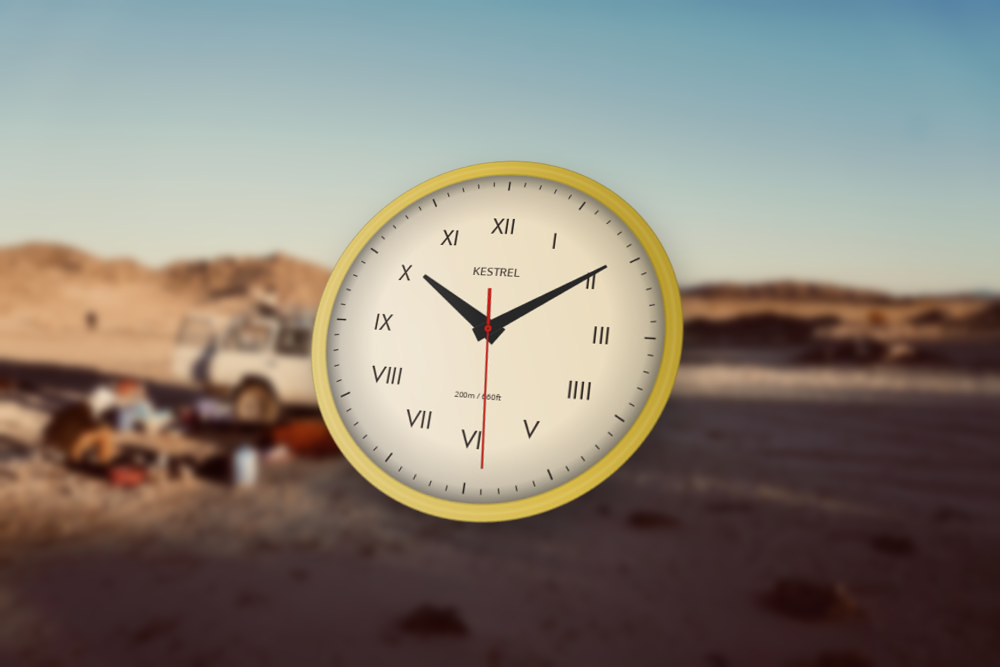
h=10 m=9 s=29
